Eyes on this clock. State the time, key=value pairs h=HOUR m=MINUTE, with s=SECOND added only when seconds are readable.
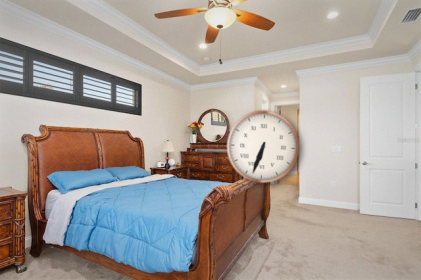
h=6 m=33
